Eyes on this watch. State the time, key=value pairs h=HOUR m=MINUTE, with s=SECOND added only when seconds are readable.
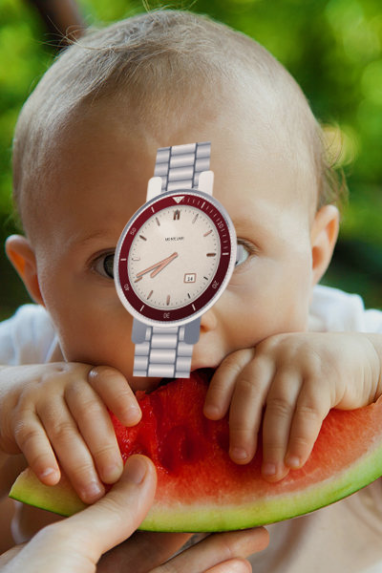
h=7 m=41
